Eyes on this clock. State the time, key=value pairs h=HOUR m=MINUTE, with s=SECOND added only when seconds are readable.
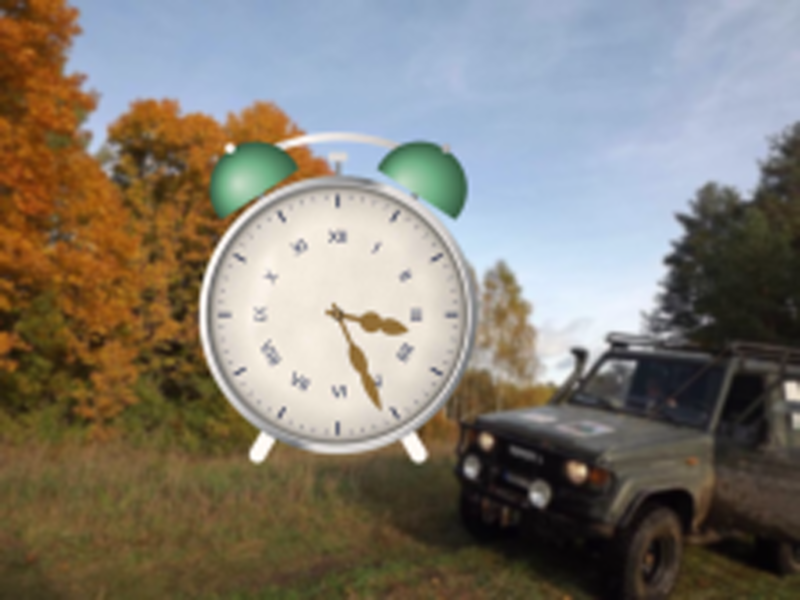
h=3 m=26
